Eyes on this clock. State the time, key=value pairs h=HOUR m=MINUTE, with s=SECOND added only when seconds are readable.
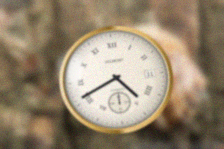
h=4 m=41
